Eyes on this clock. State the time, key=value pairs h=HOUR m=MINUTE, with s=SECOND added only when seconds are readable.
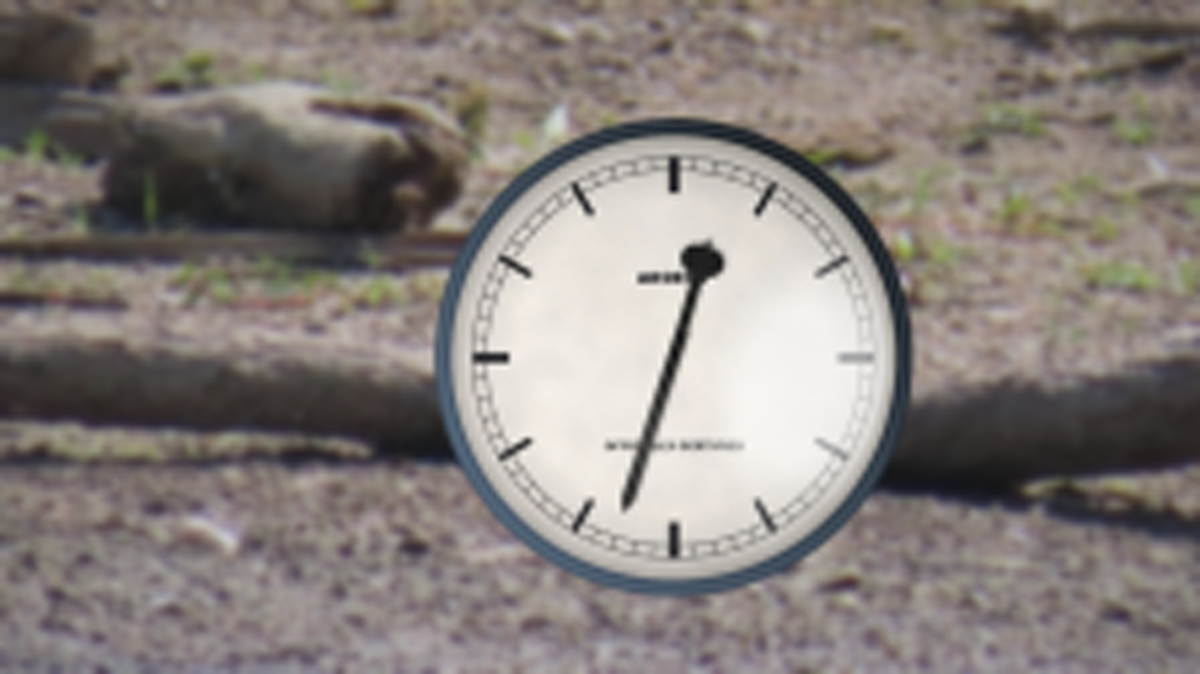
h=12 m=33
